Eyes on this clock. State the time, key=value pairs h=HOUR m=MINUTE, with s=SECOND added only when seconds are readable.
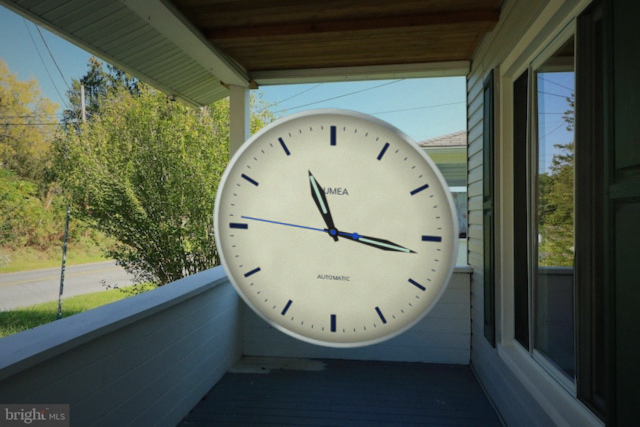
h=11 m=16 s=46
